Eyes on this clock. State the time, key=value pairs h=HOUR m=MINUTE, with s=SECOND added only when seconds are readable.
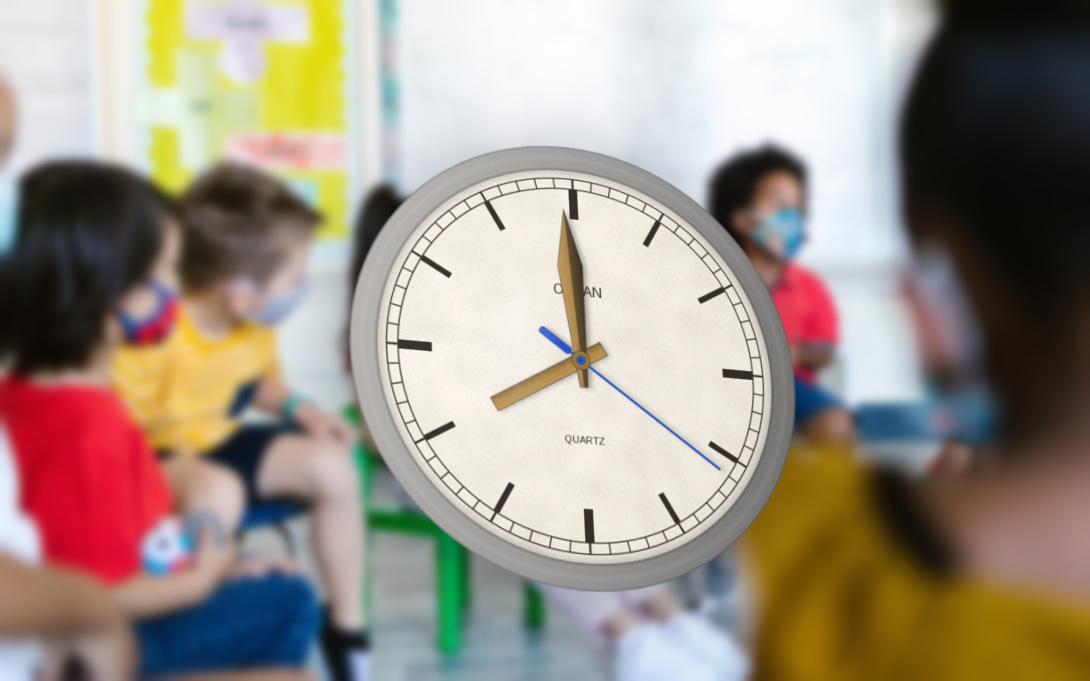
h=7 m=59 s=21
